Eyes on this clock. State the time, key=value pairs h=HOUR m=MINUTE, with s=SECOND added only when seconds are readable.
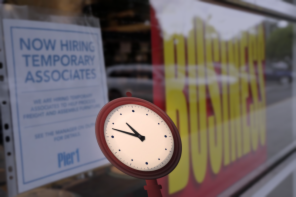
h=10 m=48
